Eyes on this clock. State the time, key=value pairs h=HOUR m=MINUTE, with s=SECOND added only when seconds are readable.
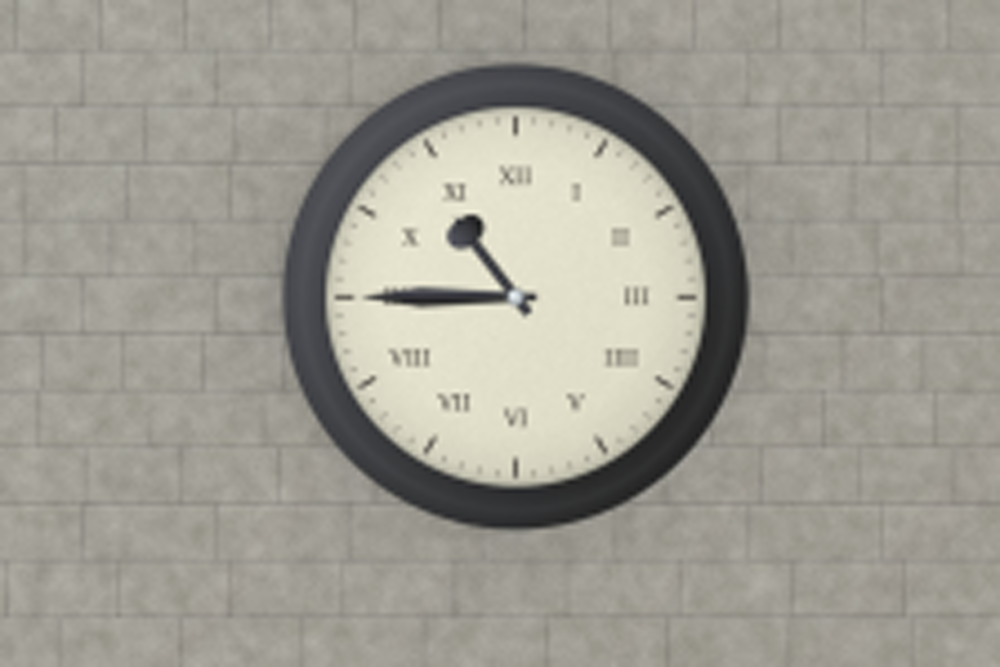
h=10 m=45
